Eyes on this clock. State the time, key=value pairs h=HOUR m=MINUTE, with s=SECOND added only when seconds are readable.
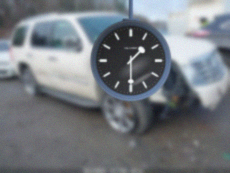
h=1 m=30
